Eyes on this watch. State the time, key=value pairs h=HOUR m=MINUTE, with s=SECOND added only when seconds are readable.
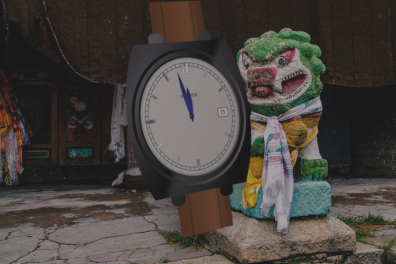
h=11 m=58
